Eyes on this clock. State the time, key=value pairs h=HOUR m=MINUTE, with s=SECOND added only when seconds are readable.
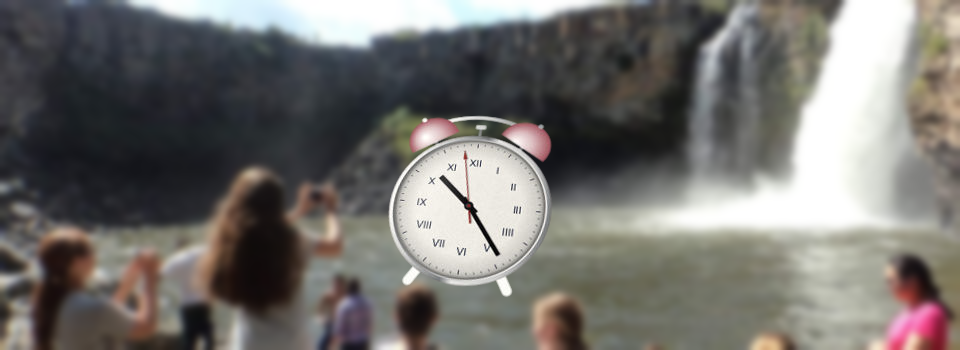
h=10 m=23 s=58
